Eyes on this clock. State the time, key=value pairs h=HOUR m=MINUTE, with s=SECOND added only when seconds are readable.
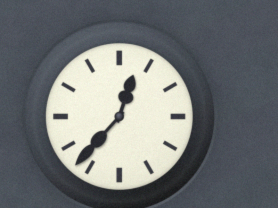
h=12 m=37
